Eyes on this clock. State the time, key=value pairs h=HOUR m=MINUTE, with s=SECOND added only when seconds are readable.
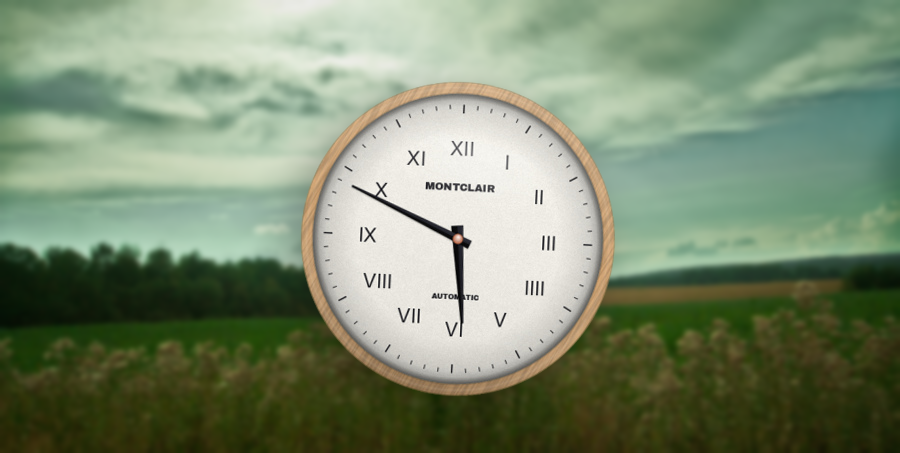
h=5 m=49
